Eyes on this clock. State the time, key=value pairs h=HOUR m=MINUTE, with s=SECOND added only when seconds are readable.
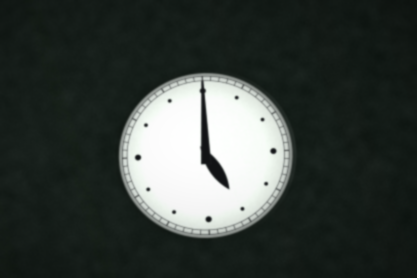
h=5 m=0
